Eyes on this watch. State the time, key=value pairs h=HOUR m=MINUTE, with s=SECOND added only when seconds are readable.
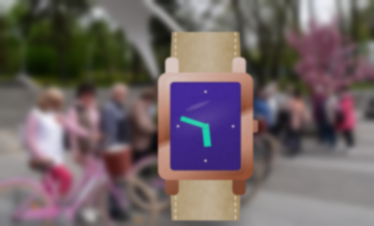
h=5 m=48
